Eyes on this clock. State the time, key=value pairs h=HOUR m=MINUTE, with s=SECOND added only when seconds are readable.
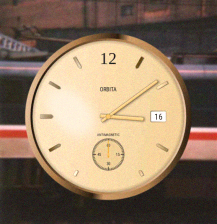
h=3 m=9
